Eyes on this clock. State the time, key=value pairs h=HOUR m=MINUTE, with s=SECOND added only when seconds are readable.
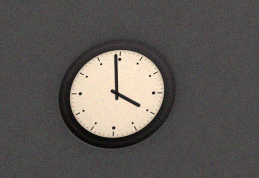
h=3 m=59
